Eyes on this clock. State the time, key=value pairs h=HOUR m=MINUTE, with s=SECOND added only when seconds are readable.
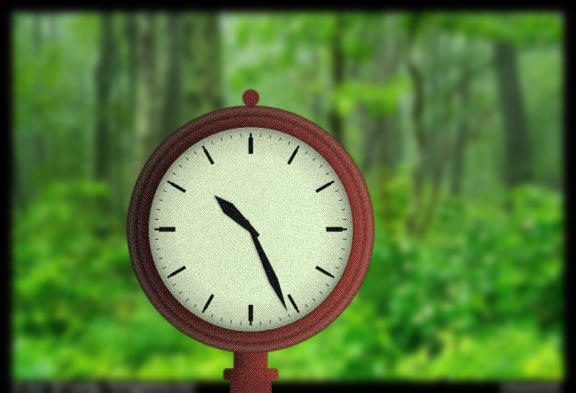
h=10 m=26
